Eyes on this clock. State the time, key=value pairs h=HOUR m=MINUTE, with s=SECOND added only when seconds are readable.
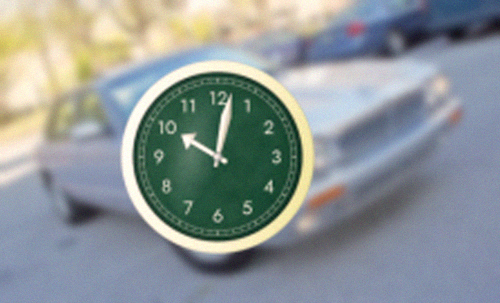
h=10 m=2
